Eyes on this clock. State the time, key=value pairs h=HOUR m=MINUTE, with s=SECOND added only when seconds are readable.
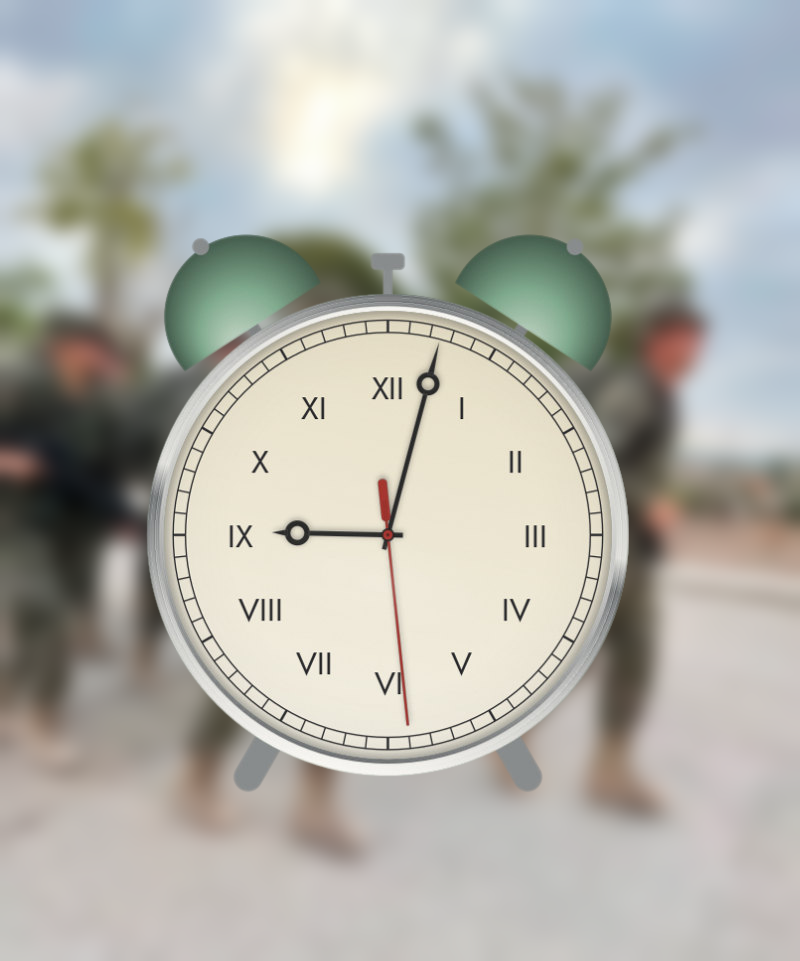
h=9 m=2 s=29
